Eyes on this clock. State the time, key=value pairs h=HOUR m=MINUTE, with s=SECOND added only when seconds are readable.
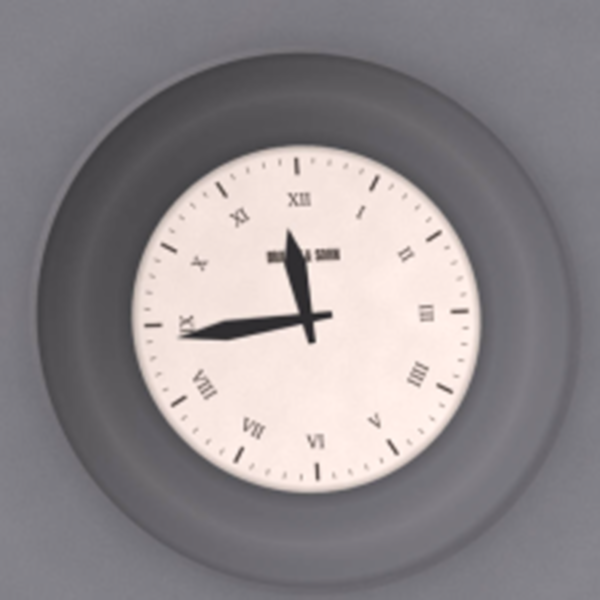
h=11 m=44
